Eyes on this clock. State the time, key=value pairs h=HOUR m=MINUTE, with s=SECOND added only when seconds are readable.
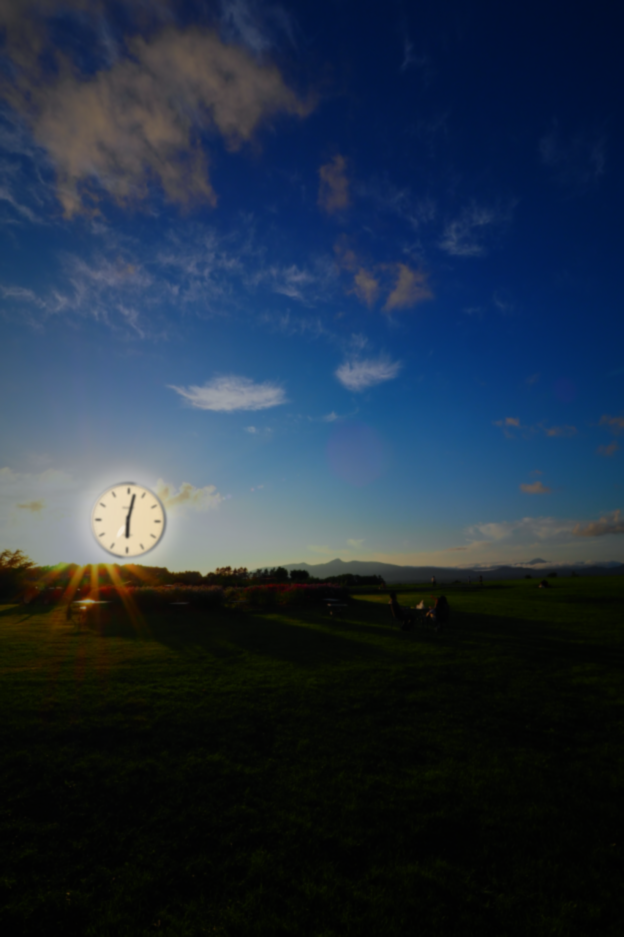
h=6 m=2
